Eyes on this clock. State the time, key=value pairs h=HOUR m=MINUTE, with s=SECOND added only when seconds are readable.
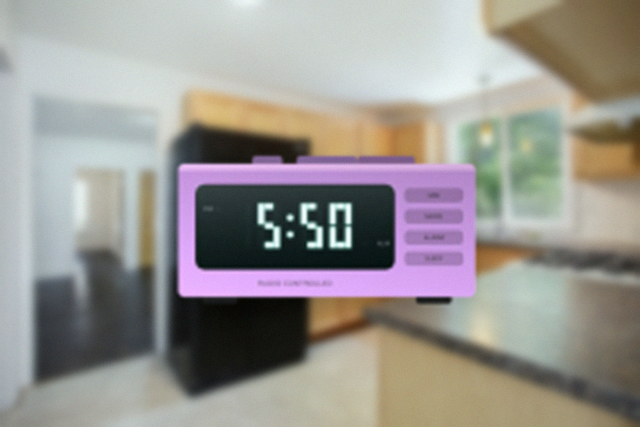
h=5 m=50
